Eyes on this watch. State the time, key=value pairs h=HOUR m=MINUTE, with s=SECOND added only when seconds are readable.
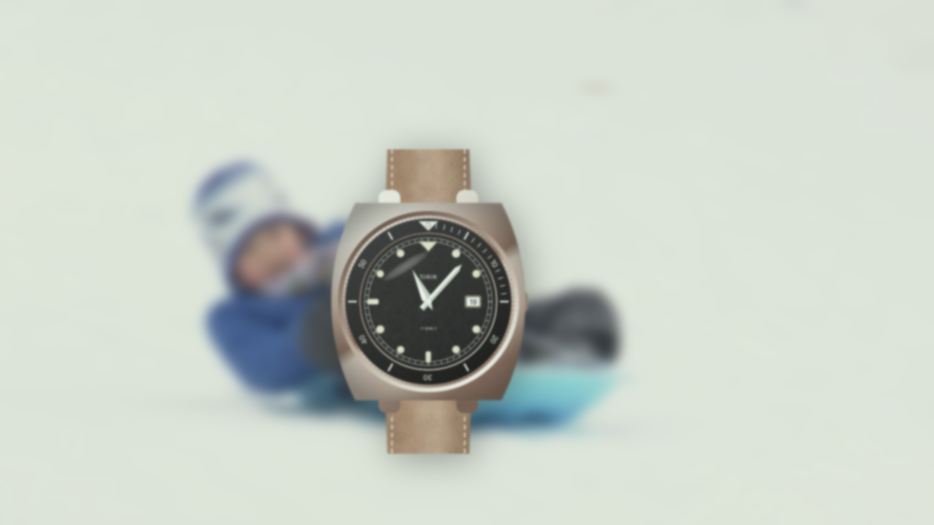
h=11 m=7
